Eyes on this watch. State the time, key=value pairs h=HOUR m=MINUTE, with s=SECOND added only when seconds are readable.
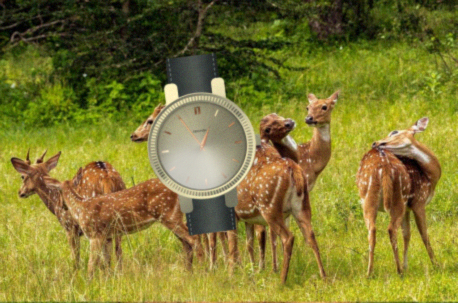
h=12 m=55
